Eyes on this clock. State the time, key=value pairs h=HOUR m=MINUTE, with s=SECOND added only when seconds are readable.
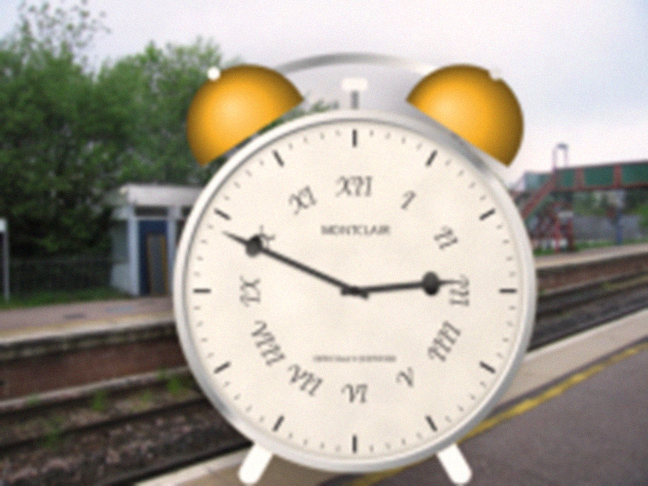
h=2 m=49
